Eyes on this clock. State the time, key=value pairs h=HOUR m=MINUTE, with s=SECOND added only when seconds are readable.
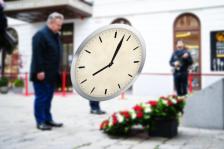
h=8 m=3
